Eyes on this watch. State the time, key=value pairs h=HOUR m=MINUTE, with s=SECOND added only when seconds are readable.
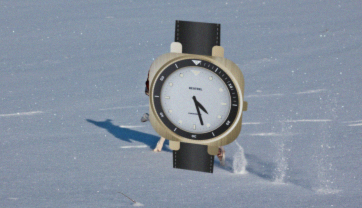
h=4 m=27
